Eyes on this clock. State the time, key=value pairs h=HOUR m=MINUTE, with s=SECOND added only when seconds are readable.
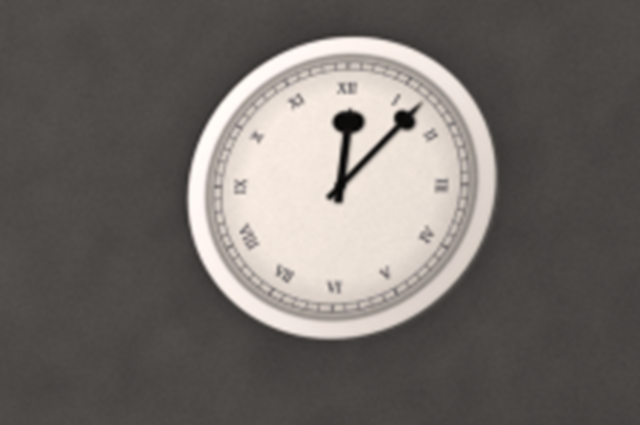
h=12 m=7
